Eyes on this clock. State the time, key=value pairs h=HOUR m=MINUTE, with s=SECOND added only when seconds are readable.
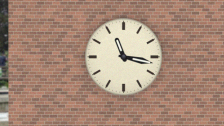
h=11 m=17
